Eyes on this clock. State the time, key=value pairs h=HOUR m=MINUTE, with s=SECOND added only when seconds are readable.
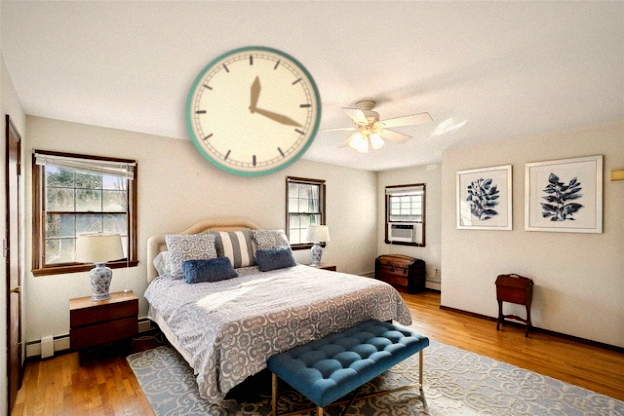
h=12 m=19
